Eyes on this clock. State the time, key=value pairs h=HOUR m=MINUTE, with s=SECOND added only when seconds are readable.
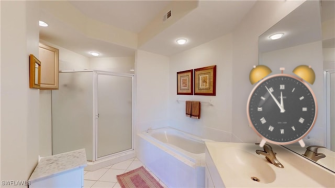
h=11 m=54
